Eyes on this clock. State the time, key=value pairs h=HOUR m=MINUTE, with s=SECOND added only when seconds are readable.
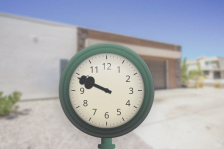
h=9 m=49
